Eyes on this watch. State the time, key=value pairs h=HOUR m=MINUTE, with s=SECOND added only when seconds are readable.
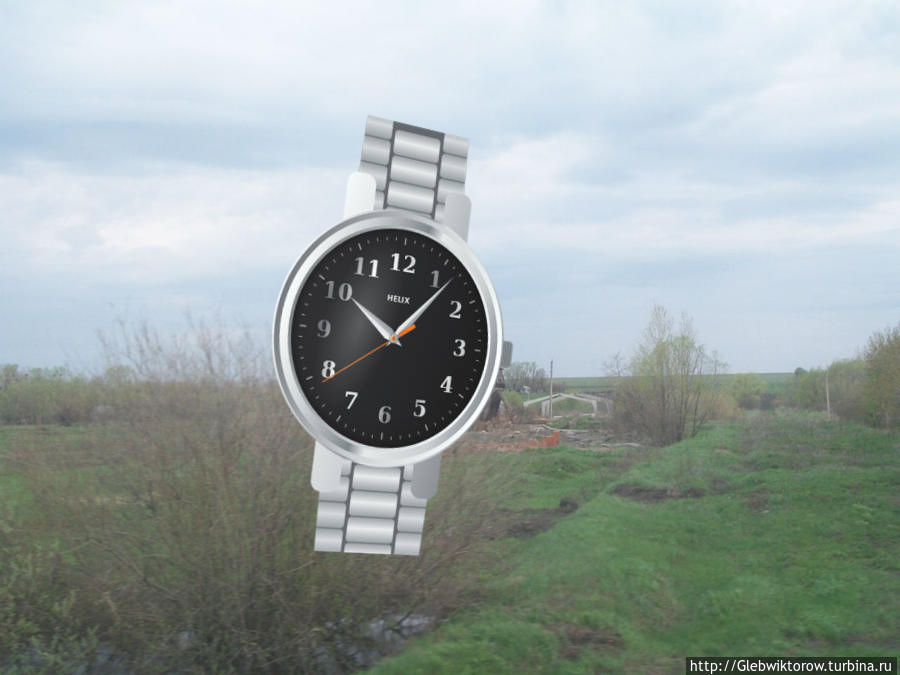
h=10 m=6 s=39
